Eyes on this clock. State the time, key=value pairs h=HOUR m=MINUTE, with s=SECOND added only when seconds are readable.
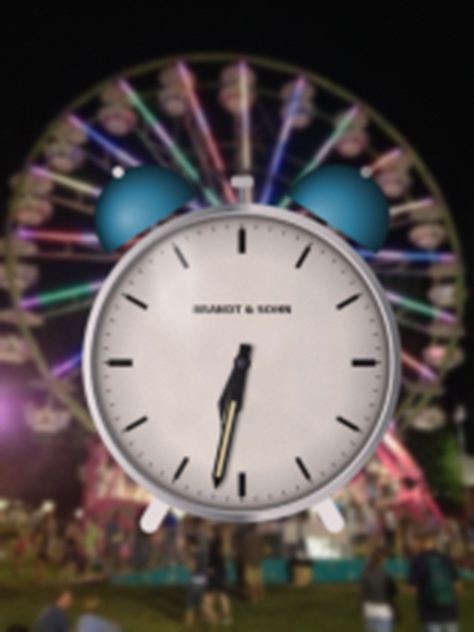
h=6 m=32
